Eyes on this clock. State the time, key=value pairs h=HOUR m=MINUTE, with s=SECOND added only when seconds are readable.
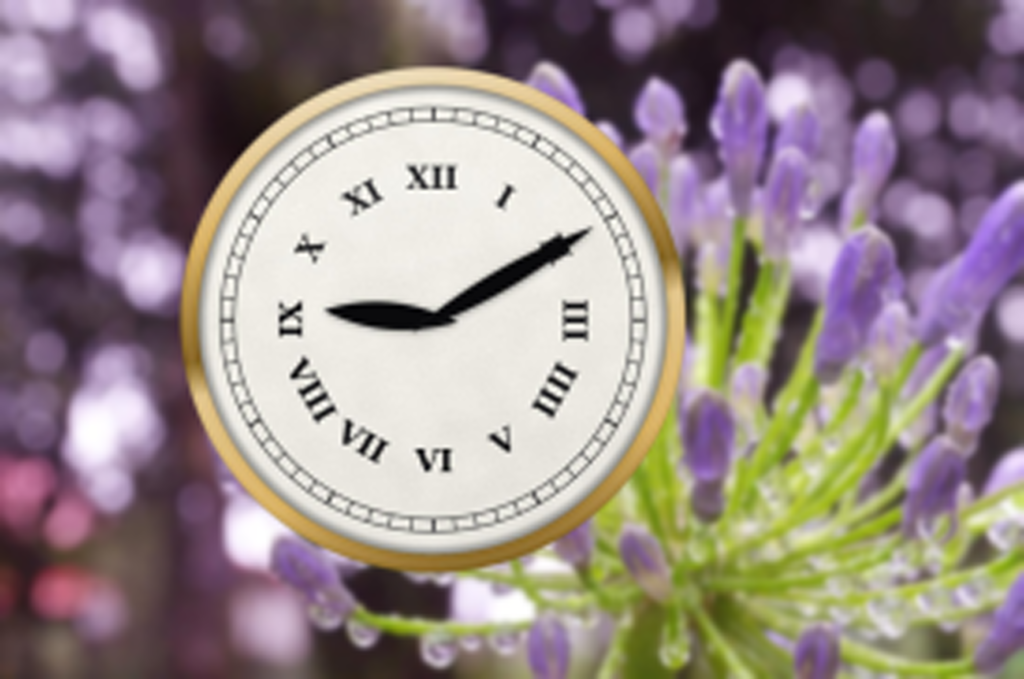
h=9 m=10
